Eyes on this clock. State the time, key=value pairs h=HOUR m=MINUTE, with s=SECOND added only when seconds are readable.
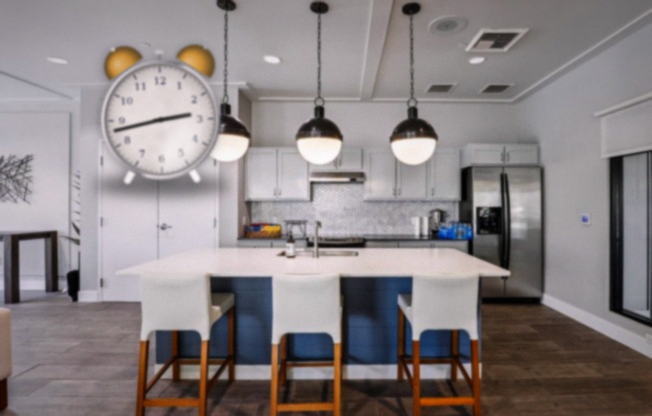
h=2 m=43
